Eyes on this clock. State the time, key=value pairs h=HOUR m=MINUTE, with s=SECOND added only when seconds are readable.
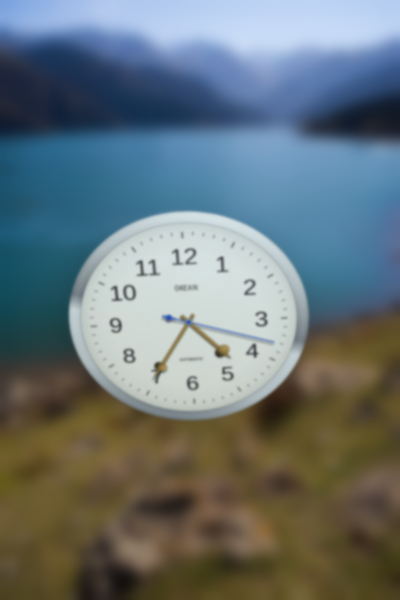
h=4 m=35 s=18
